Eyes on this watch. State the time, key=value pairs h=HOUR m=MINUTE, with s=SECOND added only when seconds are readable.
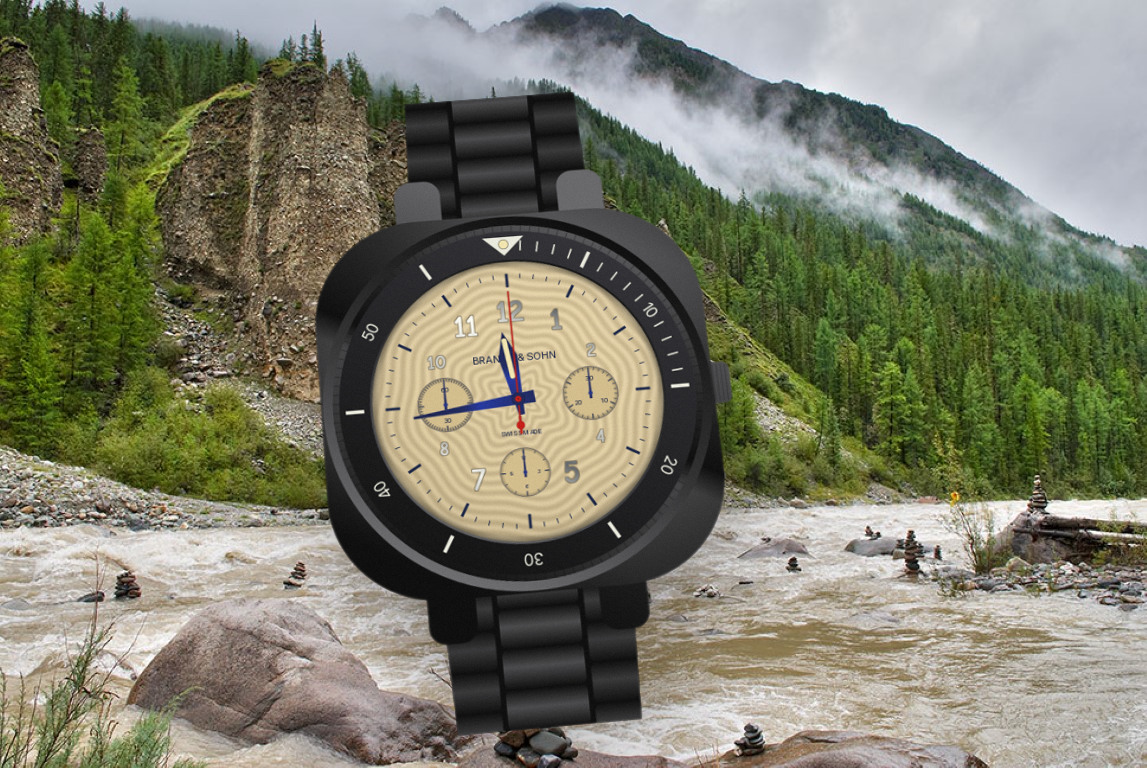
h=11 m=44
